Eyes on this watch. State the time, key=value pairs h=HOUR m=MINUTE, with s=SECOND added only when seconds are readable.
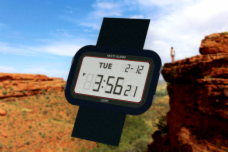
h=3 m=56 s=21
